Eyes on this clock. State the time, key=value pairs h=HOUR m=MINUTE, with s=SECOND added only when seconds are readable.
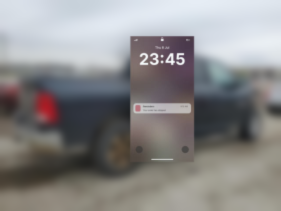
h=23 m=45
